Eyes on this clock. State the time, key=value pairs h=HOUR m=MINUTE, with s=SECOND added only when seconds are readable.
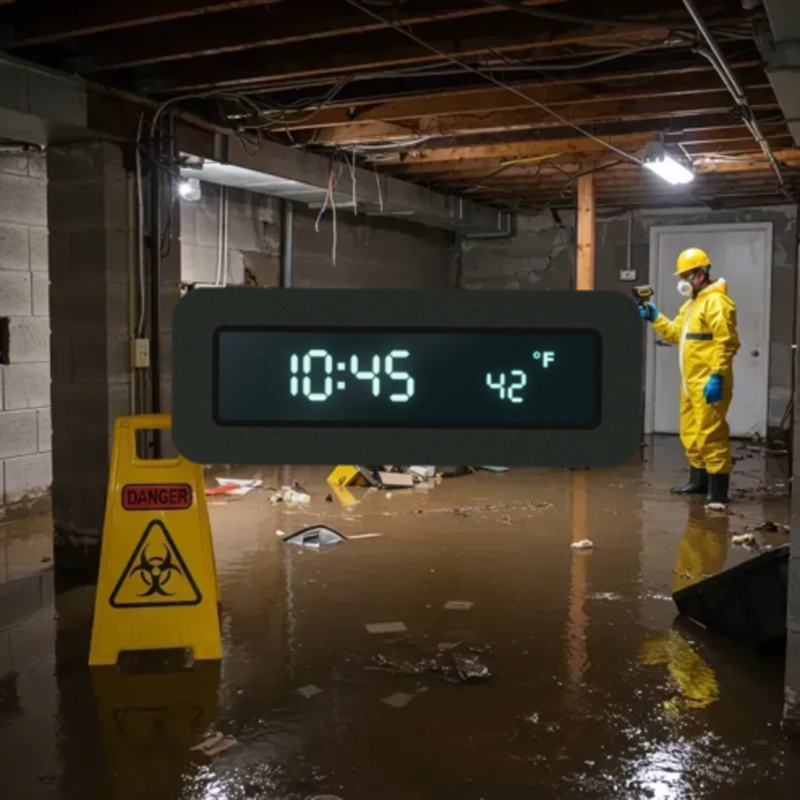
h=10 m=45
